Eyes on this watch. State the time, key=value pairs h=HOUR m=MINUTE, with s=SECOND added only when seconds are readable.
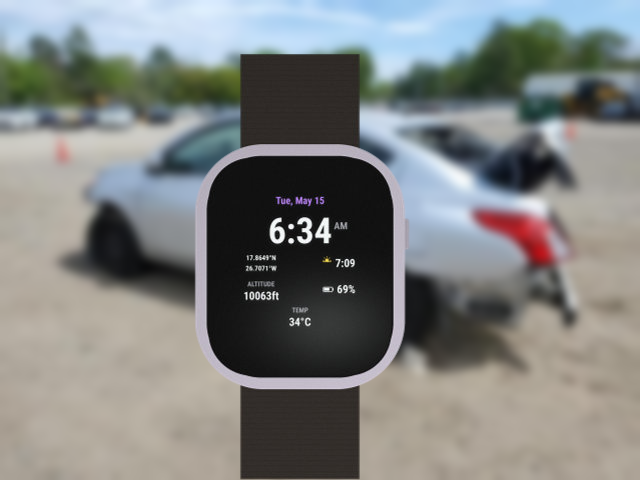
h=6 m=34
